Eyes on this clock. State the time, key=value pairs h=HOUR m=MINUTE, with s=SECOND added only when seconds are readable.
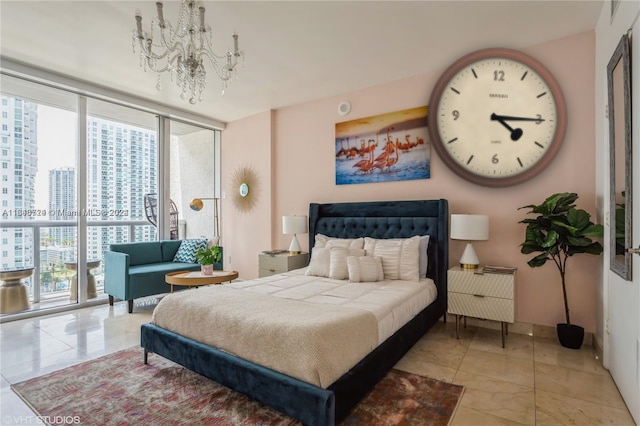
h=4 m=15
